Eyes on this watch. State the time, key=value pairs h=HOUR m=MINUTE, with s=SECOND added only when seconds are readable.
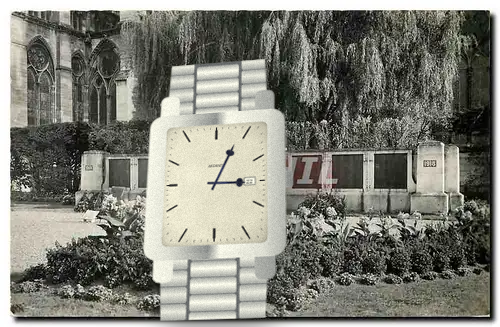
h=3 m=4
